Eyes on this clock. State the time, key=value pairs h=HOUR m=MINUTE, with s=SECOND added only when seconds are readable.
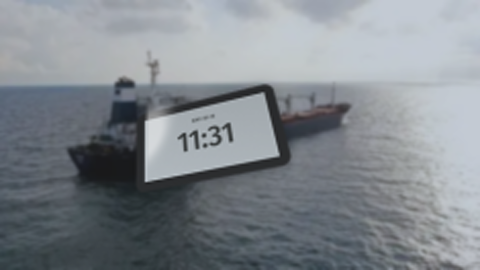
h=11 m=31
